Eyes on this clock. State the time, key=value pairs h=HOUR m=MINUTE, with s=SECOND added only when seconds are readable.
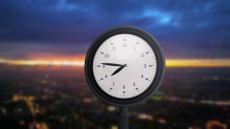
h=7 m=46
